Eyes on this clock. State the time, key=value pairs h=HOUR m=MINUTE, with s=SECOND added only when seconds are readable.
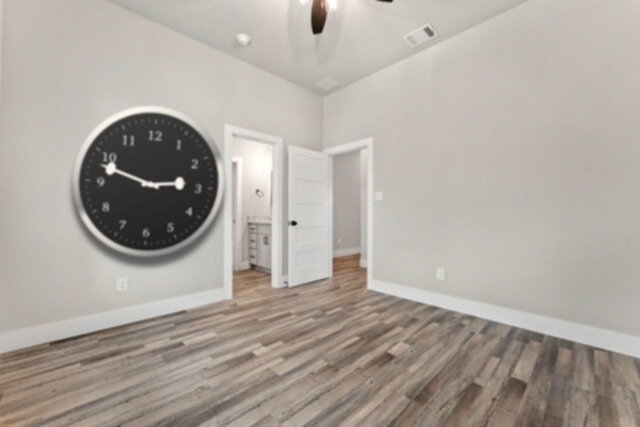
h=2 m=48
